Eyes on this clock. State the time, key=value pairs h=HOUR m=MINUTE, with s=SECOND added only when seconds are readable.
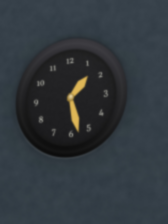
h=1 m=28
